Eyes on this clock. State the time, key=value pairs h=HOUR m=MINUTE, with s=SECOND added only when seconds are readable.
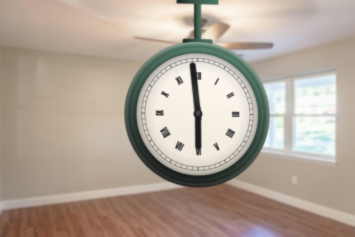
h=5 m=59
